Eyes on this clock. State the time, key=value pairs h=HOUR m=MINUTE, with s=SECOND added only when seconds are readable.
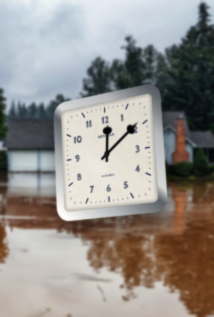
h=12 m=9
